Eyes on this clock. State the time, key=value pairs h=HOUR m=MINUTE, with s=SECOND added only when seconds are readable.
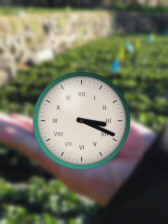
h=3 m=19
